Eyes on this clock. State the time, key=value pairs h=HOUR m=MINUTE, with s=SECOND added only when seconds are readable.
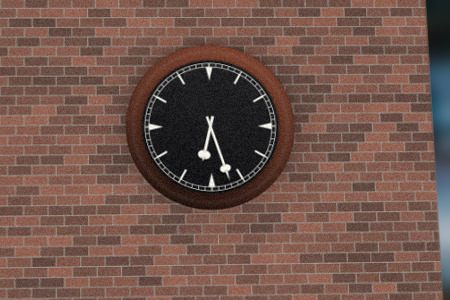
h=6 m=27
